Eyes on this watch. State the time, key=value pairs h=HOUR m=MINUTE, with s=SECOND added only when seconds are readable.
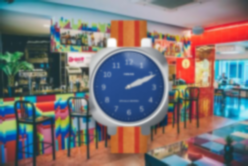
h=2 m=11
